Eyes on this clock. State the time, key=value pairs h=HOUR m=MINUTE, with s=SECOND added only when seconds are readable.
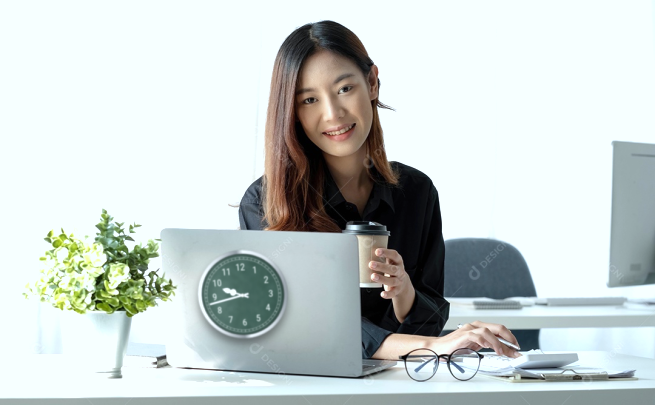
h=9 m=43
